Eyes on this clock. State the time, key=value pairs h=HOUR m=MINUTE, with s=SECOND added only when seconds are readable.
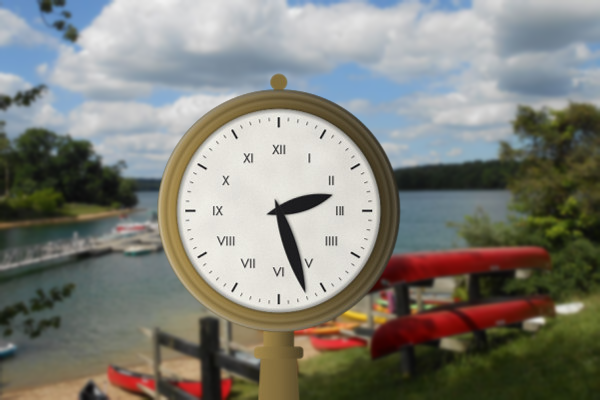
h=2 m=27
